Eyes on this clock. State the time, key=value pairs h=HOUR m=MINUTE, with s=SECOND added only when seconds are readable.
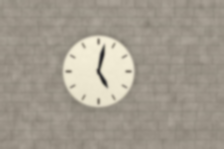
h=5 m=2
